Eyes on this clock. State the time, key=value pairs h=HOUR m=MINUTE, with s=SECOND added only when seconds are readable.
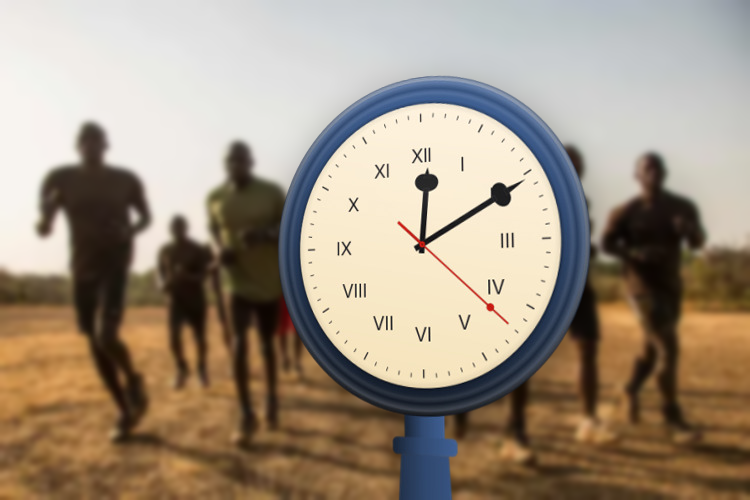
h=12 m=10 s=22
